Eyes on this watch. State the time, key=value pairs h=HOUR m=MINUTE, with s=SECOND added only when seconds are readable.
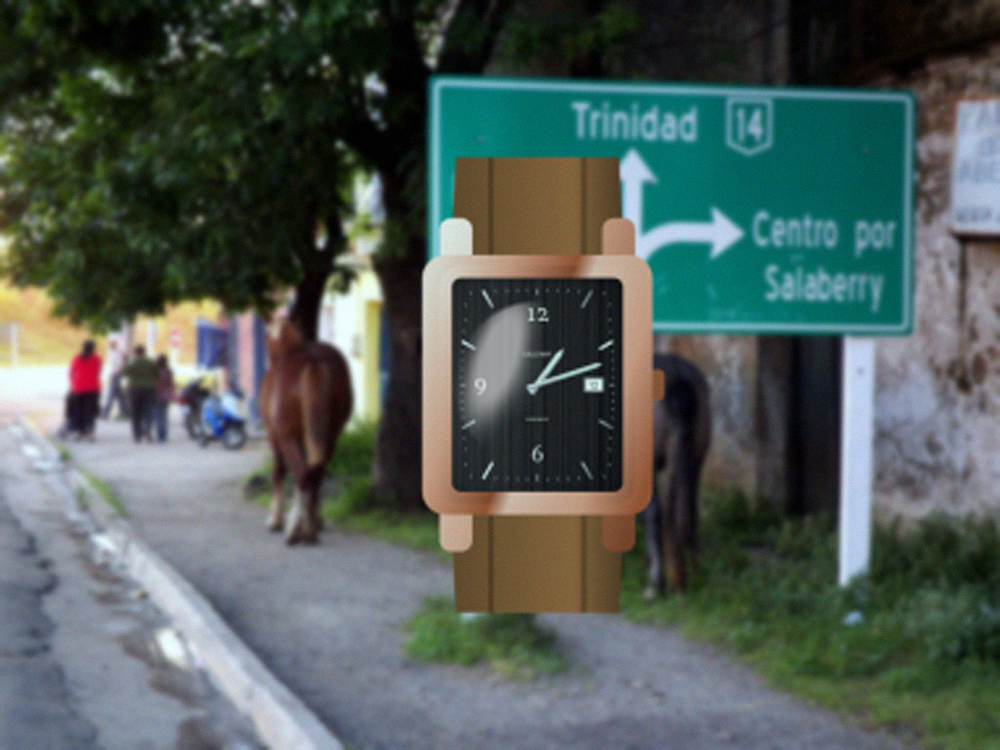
h=1 m=12
